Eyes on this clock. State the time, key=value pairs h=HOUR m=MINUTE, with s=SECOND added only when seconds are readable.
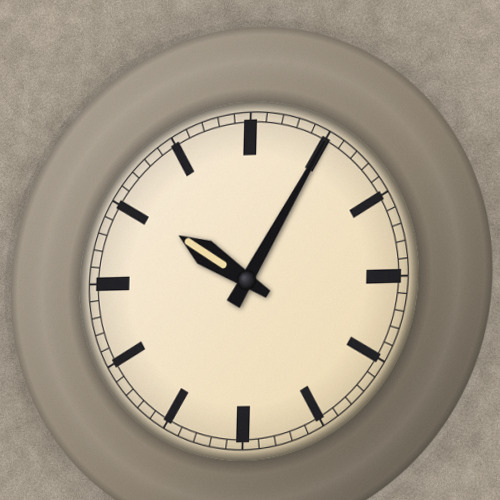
h=10 m=5
